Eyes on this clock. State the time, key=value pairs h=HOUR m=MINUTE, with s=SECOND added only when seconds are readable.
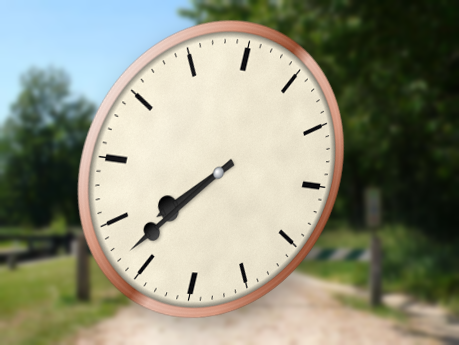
h=7 m=37
